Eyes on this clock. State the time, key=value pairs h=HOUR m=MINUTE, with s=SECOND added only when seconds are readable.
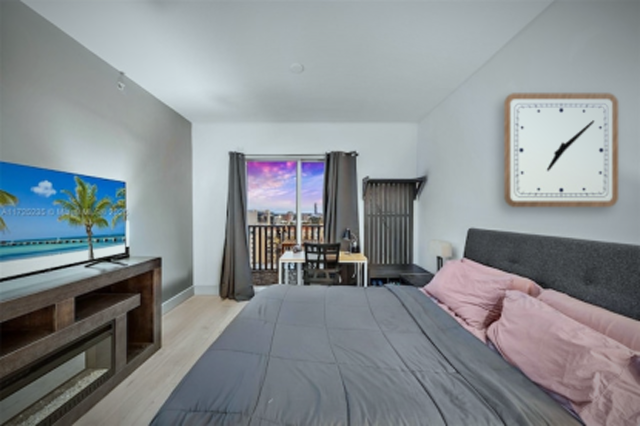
h=7 m=8
